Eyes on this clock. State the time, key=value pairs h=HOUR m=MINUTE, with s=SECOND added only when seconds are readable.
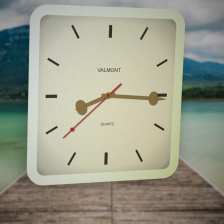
h=8 m=15 s=38
